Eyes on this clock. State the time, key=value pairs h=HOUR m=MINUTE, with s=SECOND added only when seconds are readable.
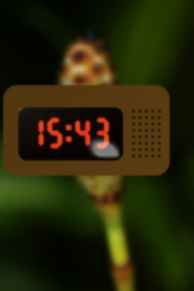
h=15 m=43
